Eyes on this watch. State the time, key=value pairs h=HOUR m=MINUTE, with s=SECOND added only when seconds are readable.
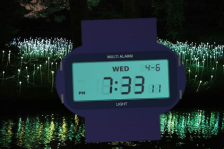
h=7 m=33 s=11
